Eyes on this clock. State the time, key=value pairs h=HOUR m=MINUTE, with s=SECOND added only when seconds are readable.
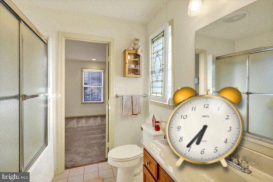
h=6 m=36
